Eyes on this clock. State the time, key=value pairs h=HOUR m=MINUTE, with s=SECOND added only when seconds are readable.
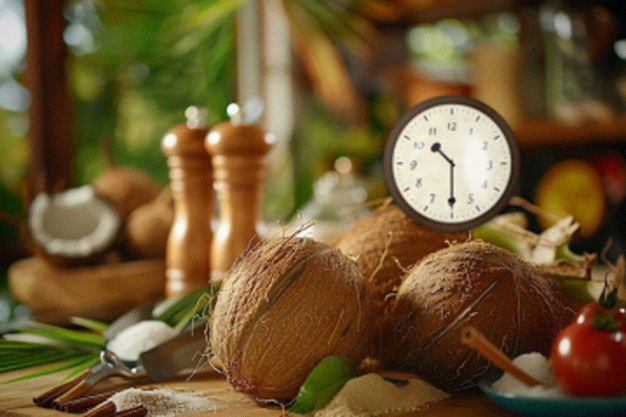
h=10 m=30
